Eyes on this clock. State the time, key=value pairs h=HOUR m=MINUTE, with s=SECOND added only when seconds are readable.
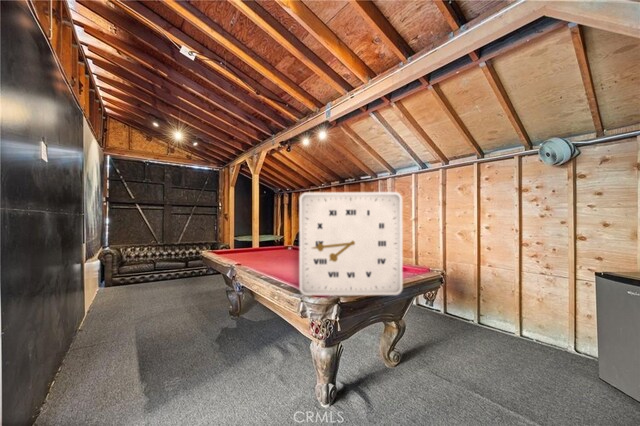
h=7 m=44
